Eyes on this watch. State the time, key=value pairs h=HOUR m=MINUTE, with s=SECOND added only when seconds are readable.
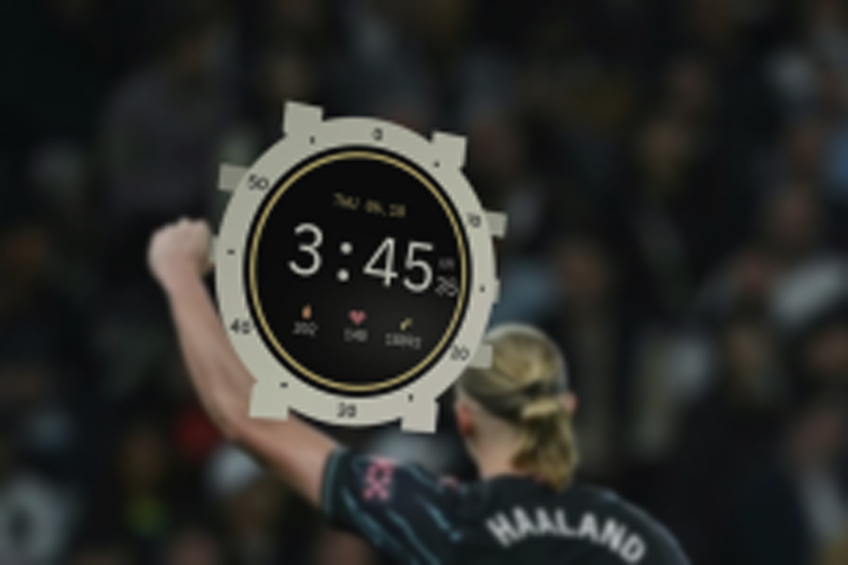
h=3 m=45
